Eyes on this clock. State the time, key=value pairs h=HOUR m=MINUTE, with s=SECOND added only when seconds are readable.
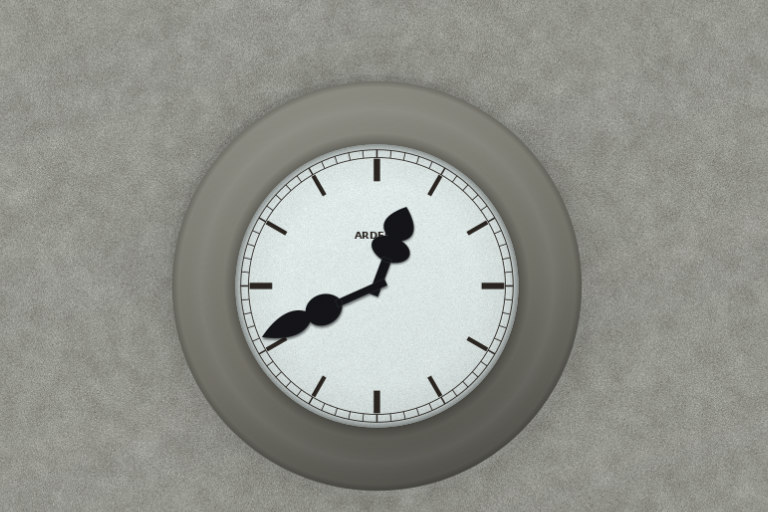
h=12 m=41
